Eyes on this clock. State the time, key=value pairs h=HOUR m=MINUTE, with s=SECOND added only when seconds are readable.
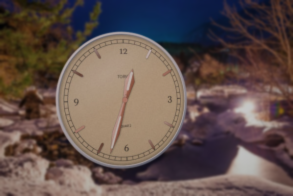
h=12 m=33
